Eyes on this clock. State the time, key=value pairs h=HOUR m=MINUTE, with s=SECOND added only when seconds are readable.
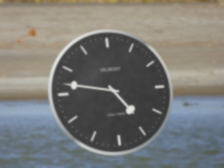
h=4 m=47
